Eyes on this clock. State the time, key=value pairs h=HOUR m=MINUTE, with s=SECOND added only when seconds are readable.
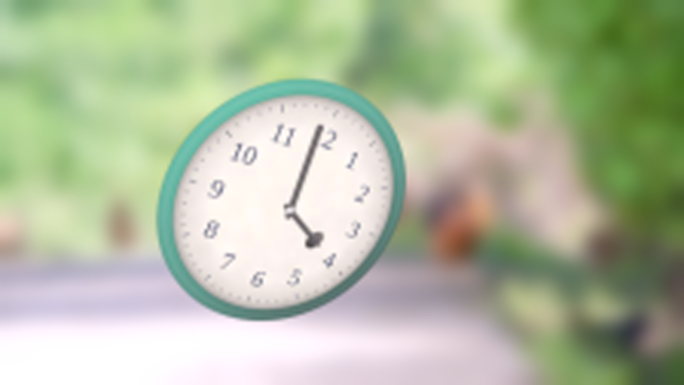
h=3 m=59
